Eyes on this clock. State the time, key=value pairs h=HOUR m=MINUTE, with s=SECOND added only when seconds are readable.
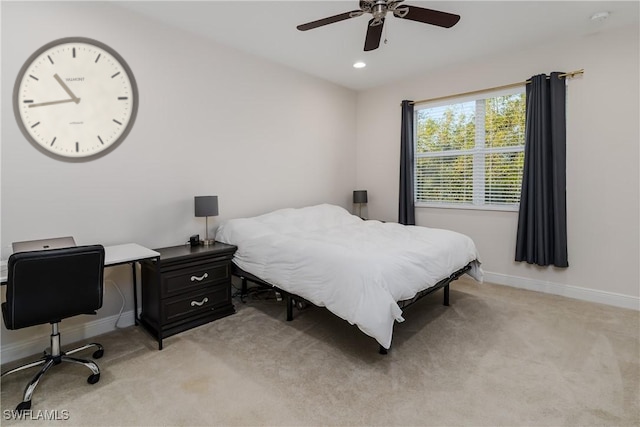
h=10 m=44
